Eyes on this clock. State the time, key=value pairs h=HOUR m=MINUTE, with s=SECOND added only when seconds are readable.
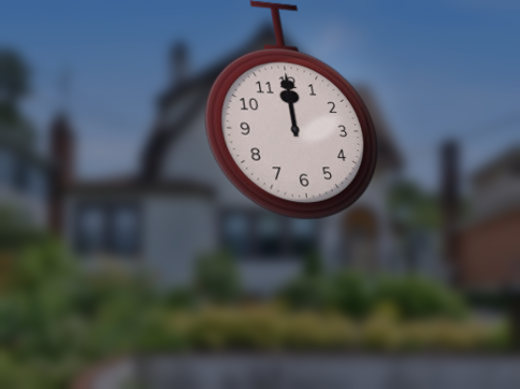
h=12 m=0
